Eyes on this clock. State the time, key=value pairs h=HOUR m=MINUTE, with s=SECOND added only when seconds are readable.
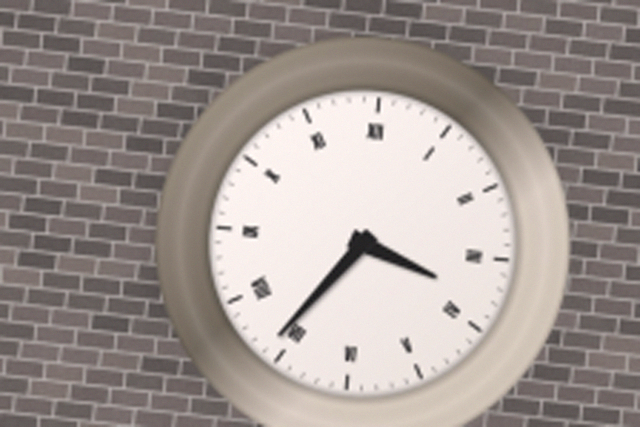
h=3 m=36
